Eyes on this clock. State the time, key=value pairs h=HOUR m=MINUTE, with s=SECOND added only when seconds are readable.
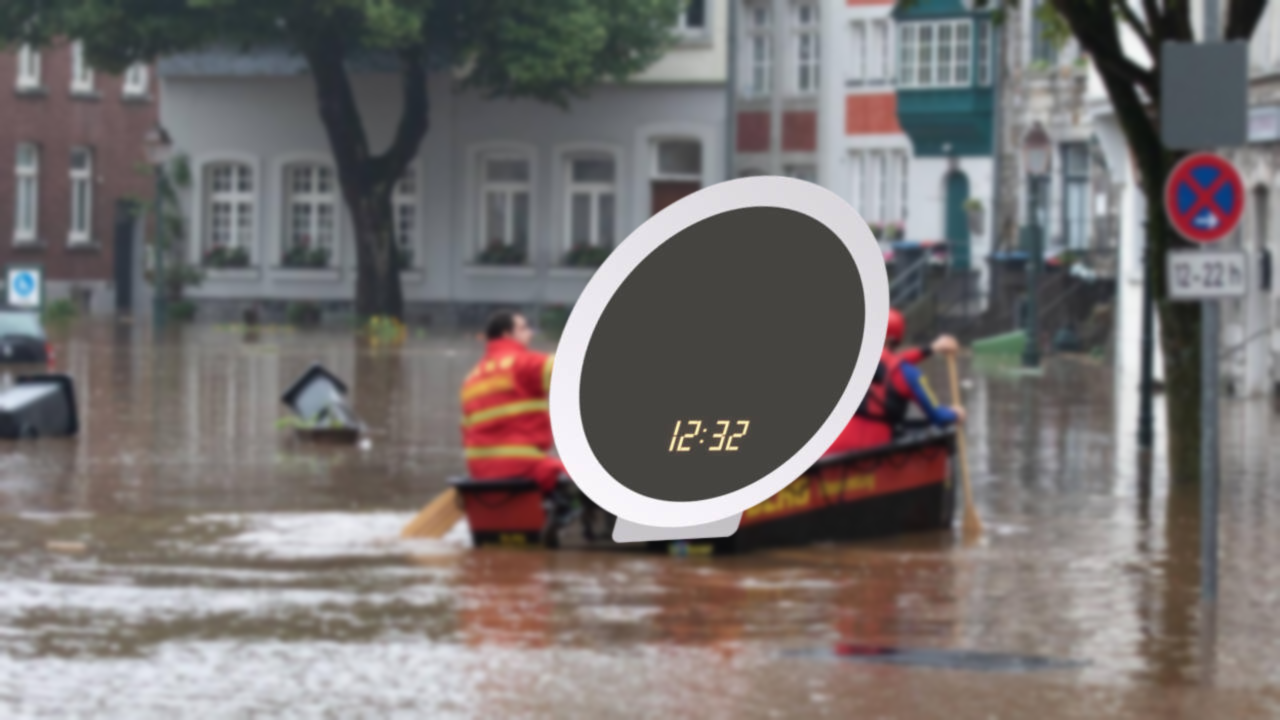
h=12 m=32
